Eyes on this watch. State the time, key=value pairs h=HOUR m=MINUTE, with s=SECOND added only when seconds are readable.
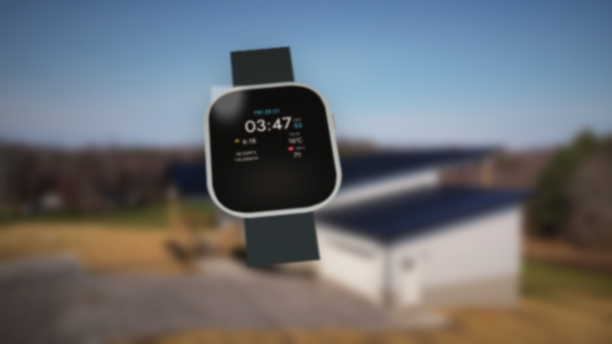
h=3 m=47
